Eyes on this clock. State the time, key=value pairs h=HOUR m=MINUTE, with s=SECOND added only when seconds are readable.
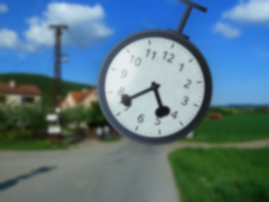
h=4 m=37
